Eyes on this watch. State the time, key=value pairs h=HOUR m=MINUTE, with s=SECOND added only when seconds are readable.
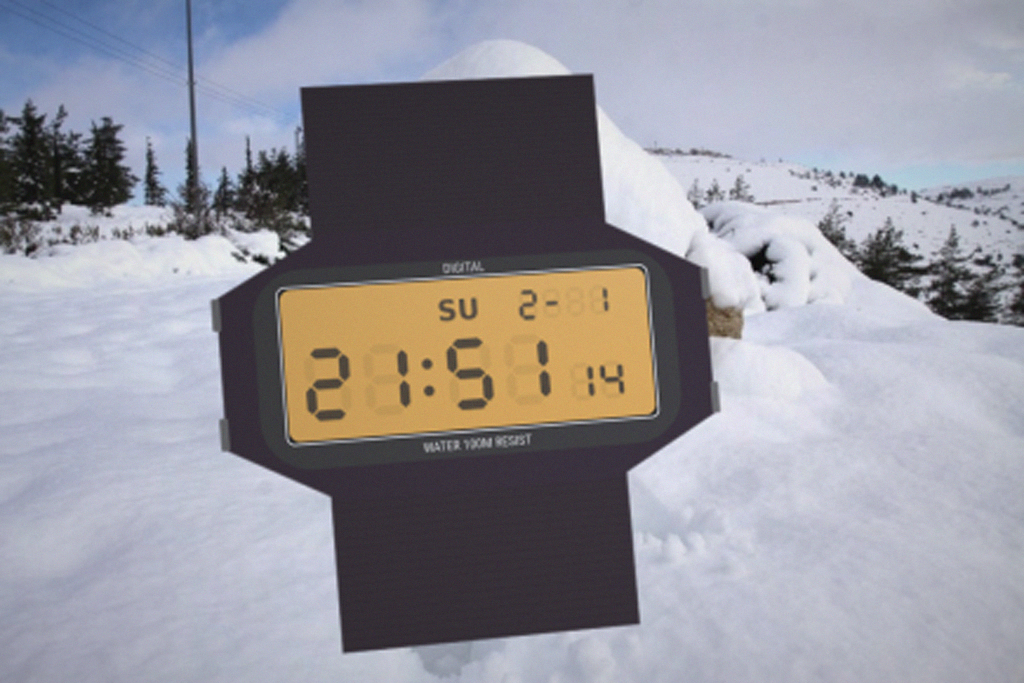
h=21 m=51 s=14
